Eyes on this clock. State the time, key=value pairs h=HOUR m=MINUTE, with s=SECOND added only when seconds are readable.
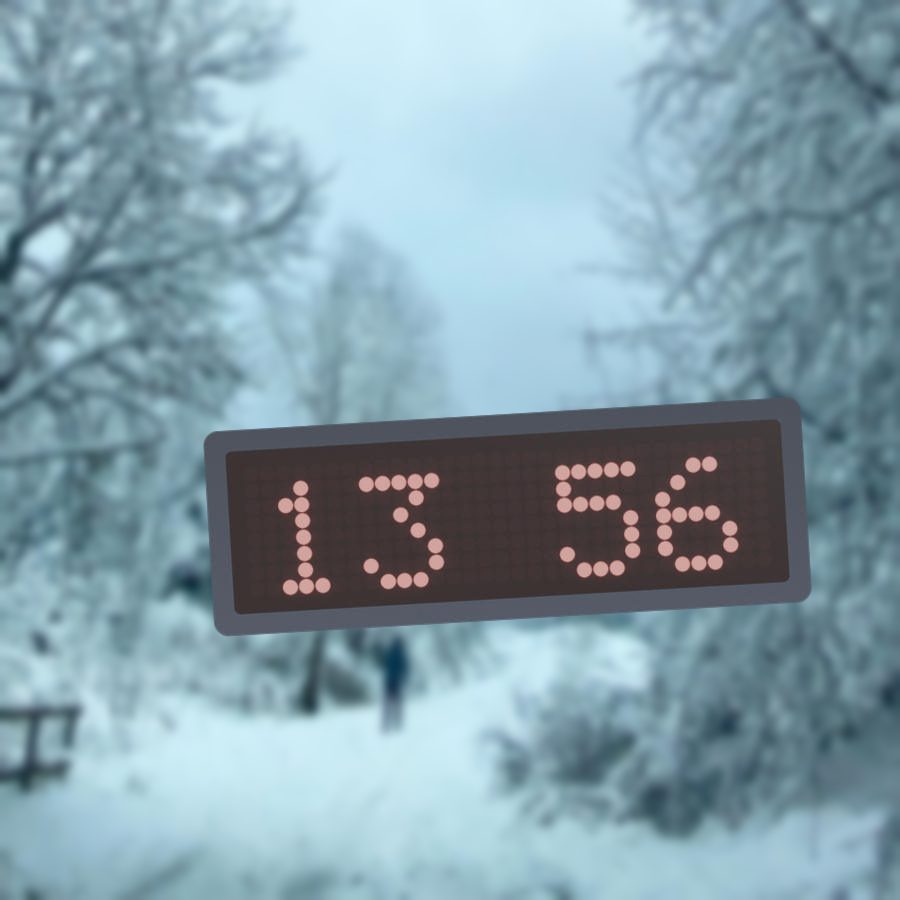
h=13 m=56
